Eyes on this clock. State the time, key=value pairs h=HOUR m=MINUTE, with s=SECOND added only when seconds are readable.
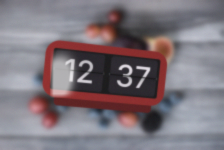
h=12 m=37
